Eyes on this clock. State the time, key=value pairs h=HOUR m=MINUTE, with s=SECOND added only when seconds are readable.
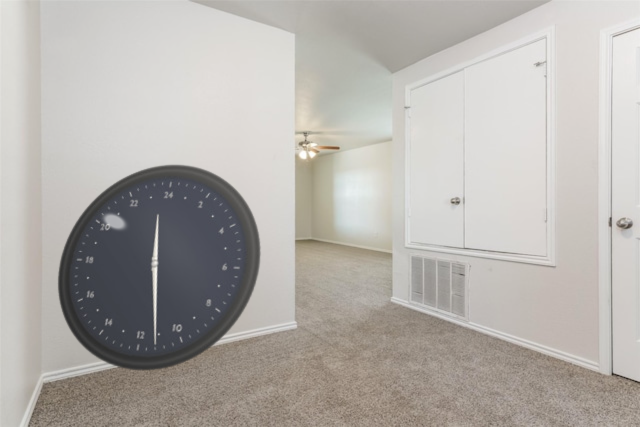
h=23 m=28
